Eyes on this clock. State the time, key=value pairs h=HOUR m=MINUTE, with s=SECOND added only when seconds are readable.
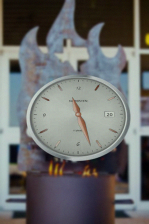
h=11 m=27
